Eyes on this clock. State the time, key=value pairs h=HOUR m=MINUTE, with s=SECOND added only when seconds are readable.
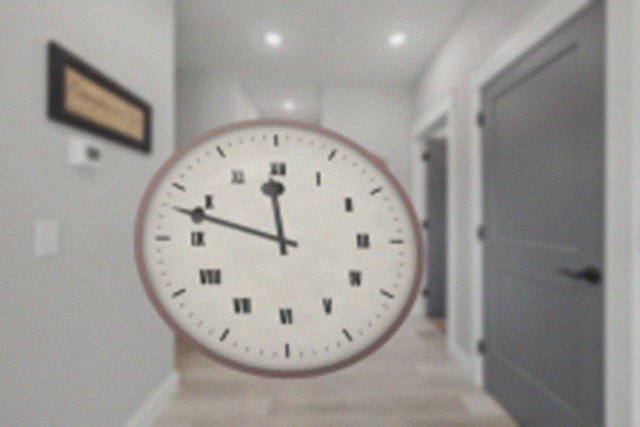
h=11 m=48
